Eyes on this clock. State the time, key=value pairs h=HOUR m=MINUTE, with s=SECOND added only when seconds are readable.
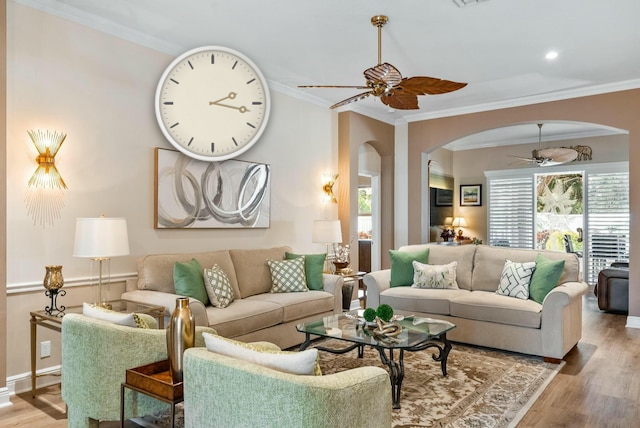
h=2 m=17
